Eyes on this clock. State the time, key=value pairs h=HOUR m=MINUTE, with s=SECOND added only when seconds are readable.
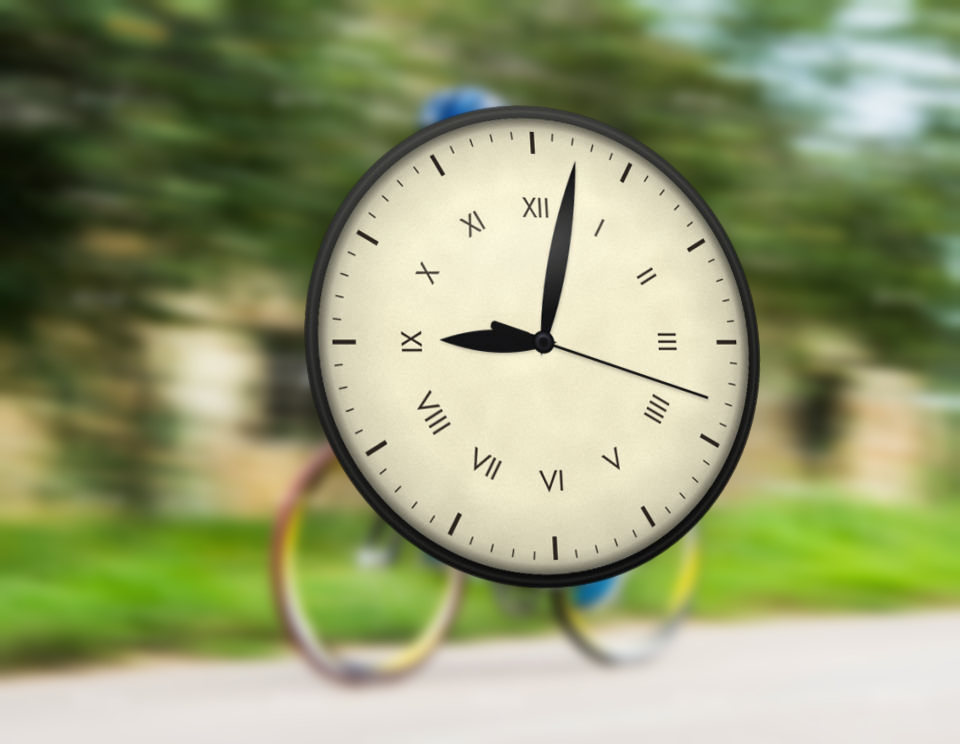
h=9 m=2 s=18
